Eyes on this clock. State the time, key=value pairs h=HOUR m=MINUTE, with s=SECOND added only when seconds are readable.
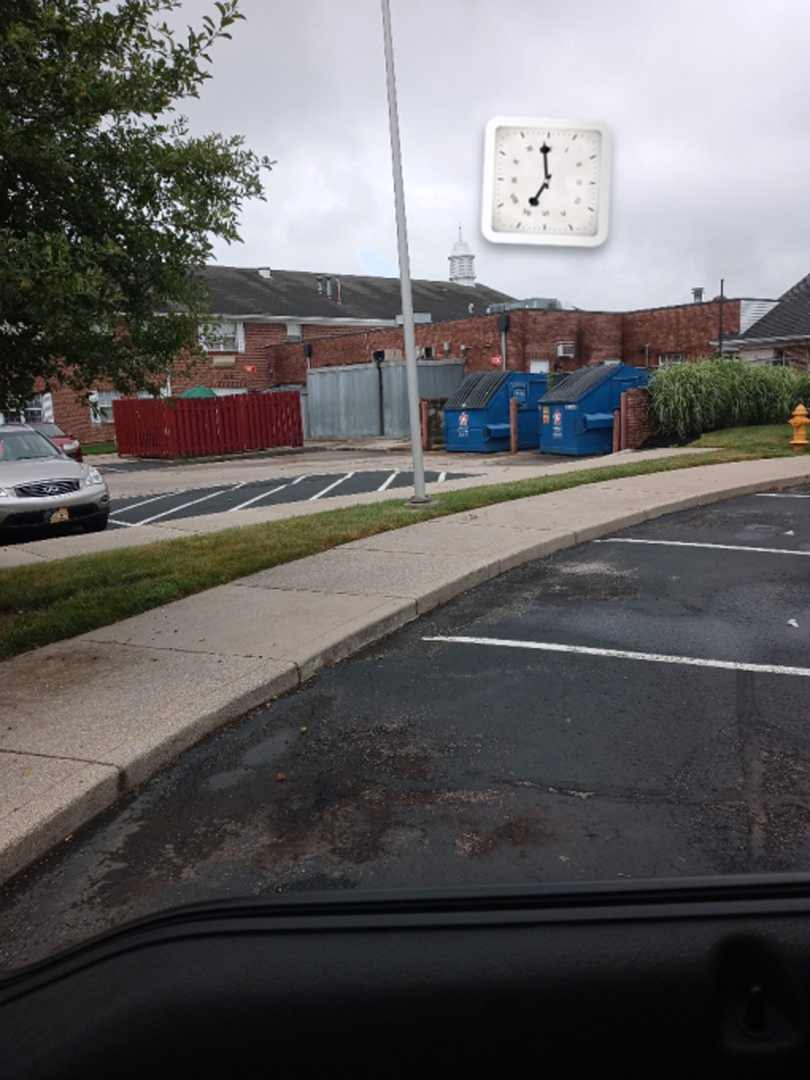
h=6 m=59
